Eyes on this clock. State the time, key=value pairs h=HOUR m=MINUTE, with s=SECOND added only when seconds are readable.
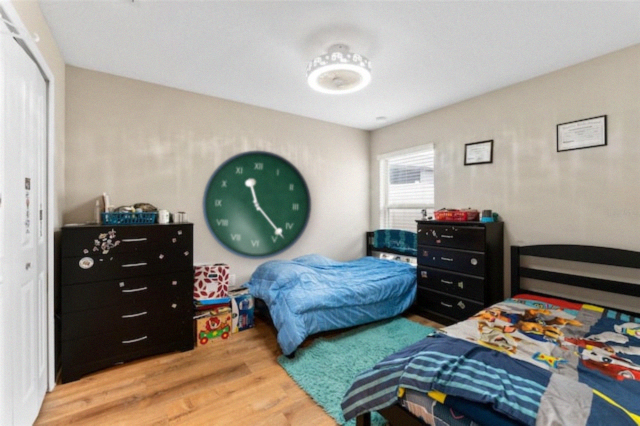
h=11 m=23
